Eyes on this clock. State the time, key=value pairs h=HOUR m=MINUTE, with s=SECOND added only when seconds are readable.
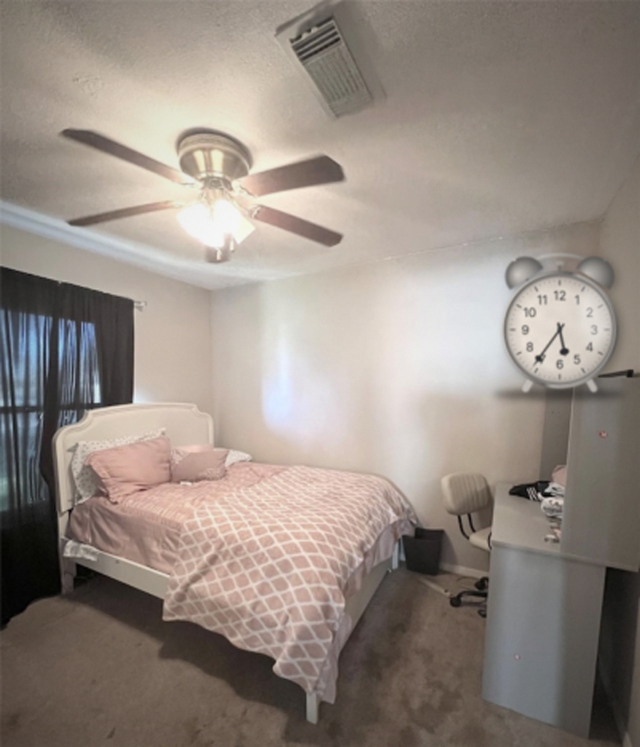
h=5 m=36
